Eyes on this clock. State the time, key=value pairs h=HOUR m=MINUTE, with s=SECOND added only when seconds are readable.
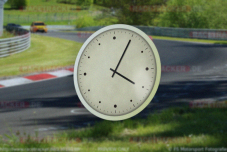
h=4 m=5
